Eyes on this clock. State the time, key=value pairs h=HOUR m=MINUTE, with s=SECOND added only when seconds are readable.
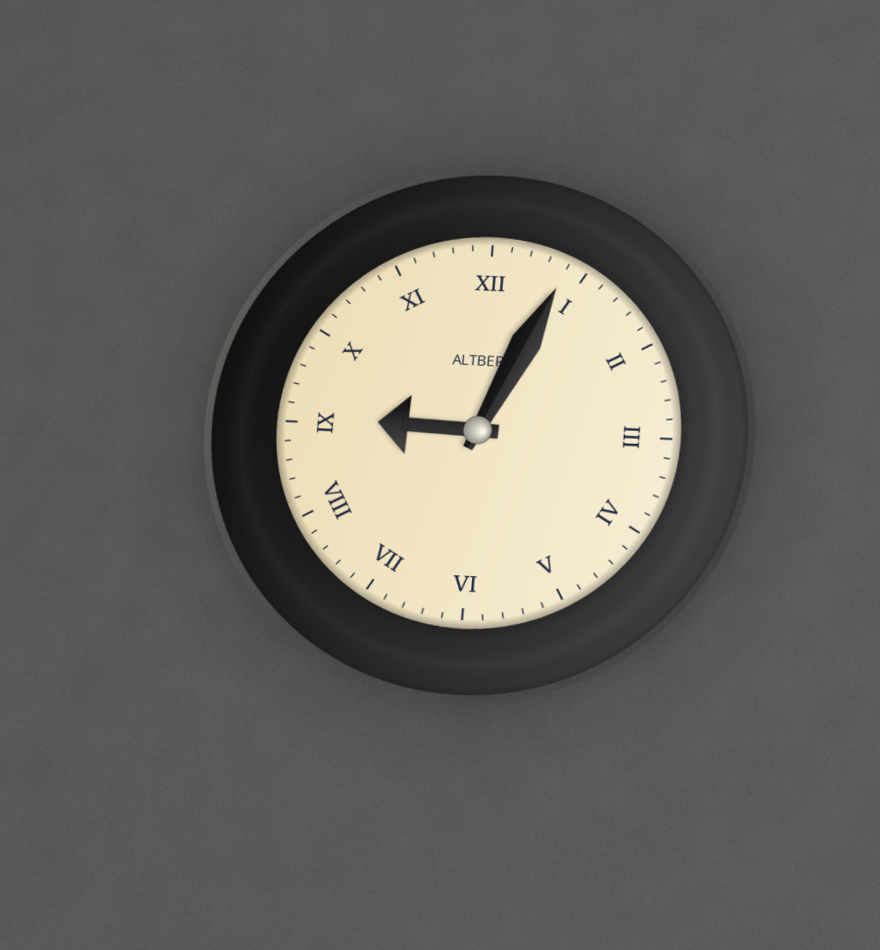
h=9 m=4
